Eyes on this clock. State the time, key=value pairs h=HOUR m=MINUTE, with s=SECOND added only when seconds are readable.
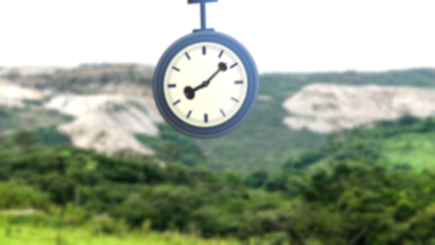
h=8 m=8
